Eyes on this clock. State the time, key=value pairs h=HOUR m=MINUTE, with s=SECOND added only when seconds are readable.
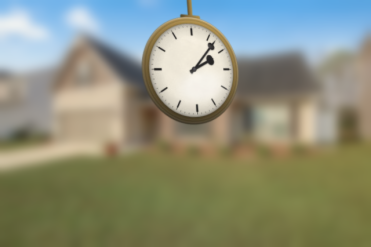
h=2 m=7
